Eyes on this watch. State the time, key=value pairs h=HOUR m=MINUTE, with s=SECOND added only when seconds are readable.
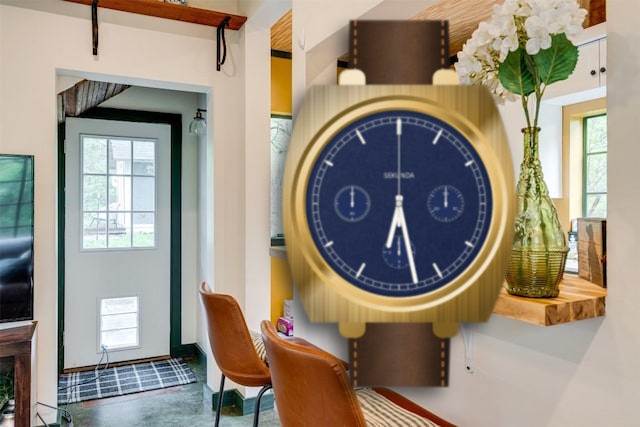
h=6 m=28
